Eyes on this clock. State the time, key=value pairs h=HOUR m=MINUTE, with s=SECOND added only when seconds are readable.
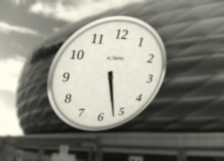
h=5 m=27
